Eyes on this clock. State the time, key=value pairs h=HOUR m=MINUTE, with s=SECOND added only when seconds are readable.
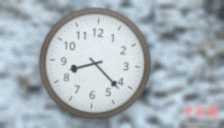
h=8 m=22
